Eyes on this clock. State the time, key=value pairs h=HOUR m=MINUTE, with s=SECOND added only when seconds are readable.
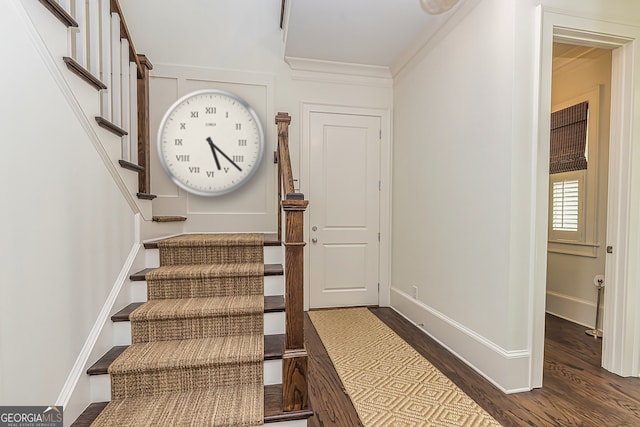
h=5 m=22
